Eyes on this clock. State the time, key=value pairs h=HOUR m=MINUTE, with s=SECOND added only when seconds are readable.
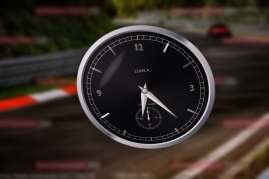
h=6 m=23
